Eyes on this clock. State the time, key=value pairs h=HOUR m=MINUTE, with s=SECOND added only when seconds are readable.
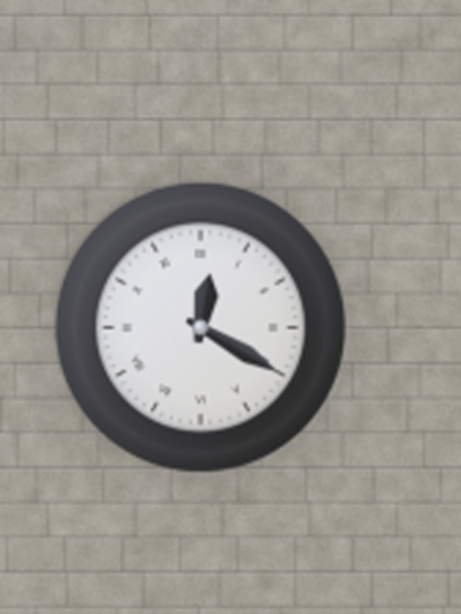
h=12 m=20
